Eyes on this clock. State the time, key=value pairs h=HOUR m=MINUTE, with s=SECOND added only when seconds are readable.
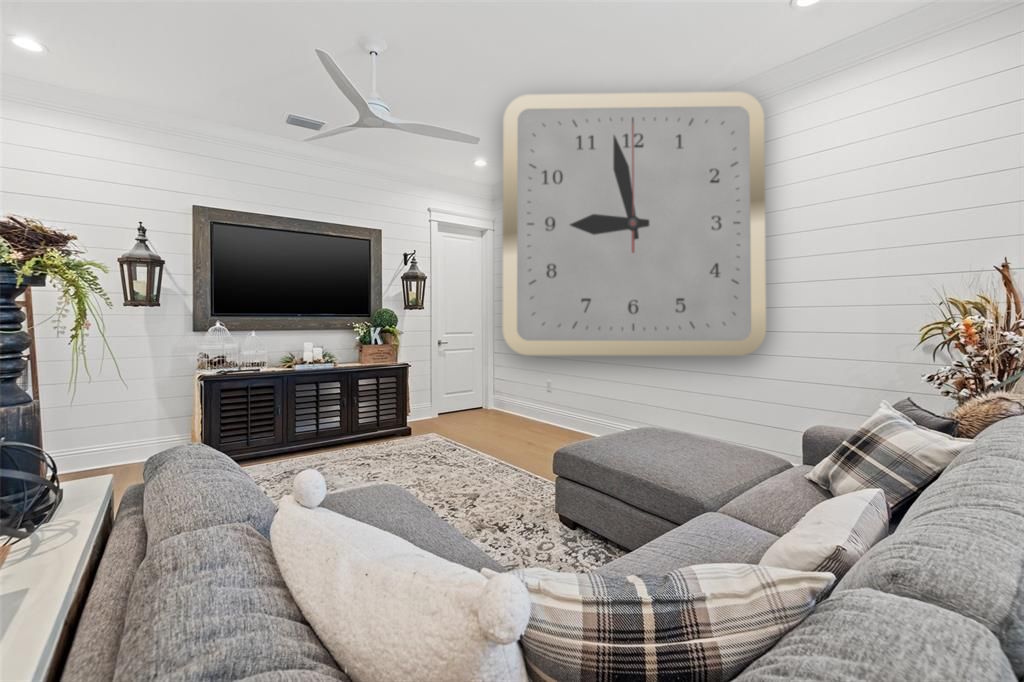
h=8 m=58 s=0
